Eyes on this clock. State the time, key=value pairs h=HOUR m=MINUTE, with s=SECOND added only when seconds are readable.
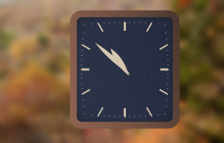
h=10 m=52
